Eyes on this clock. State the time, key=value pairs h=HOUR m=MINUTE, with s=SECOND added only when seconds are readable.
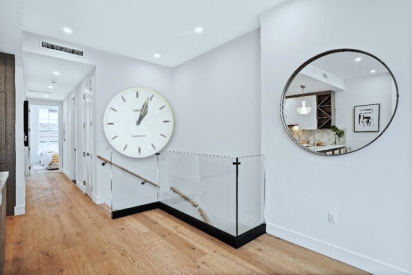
h=1 m=4
